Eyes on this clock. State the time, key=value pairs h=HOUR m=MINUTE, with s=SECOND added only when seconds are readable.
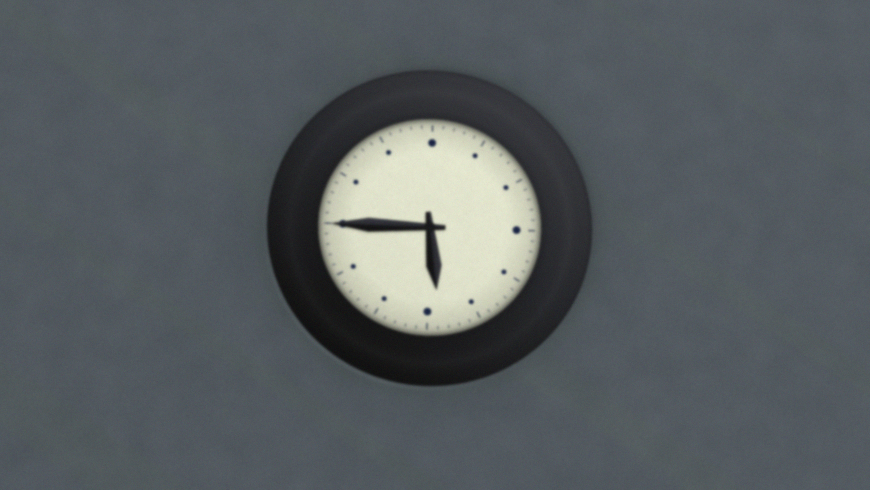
h=5 m=45
